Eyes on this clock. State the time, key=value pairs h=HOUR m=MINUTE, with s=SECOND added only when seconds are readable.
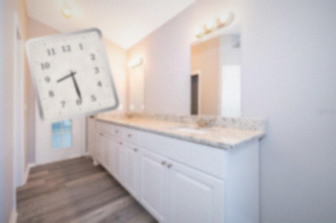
h=8 m=29
